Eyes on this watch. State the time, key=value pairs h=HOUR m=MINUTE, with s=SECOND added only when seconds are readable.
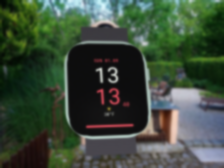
h=13 m=13
